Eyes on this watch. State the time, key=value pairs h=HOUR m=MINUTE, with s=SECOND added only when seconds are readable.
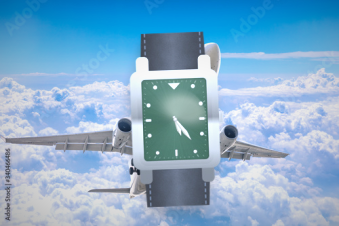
h=5 m=24
